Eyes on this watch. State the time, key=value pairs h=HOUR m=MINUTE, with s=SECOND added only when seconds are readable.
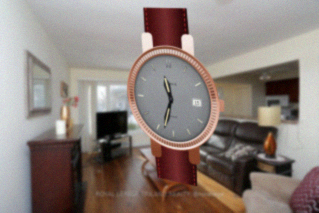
h=11 m=33
